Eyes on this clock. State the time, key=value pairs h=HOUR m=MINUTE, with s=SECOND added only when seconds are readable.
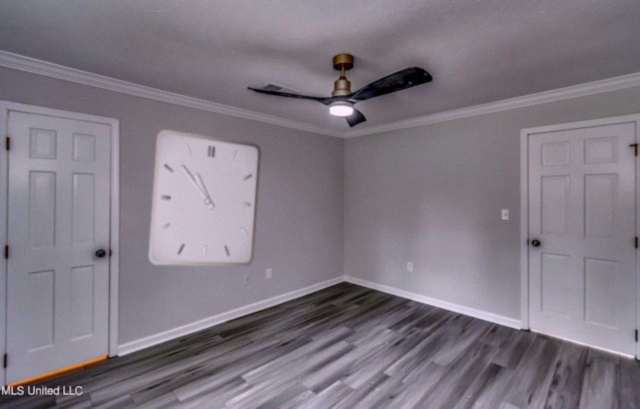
h=10 m=52
